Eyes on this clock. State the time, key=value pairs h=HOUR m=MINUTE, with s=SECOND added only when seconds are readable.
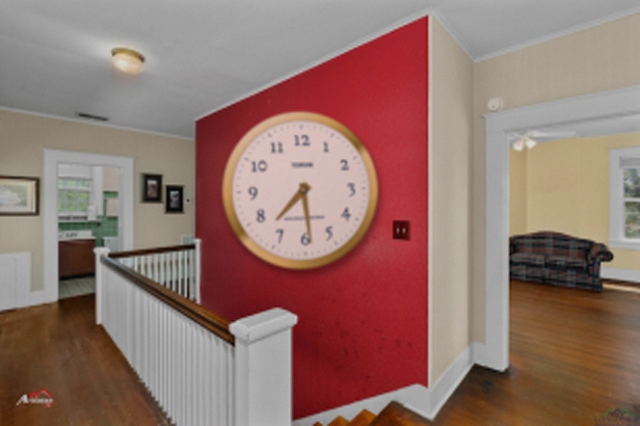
h=7 m=29
